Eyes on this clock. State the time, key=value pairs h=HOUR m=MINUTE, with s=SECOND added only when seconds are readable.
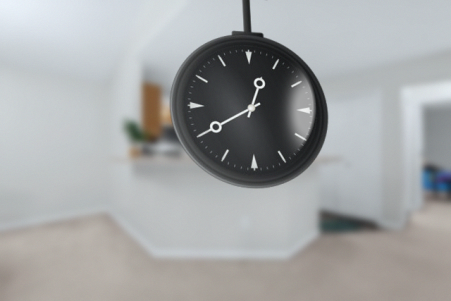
h=12 m=40
